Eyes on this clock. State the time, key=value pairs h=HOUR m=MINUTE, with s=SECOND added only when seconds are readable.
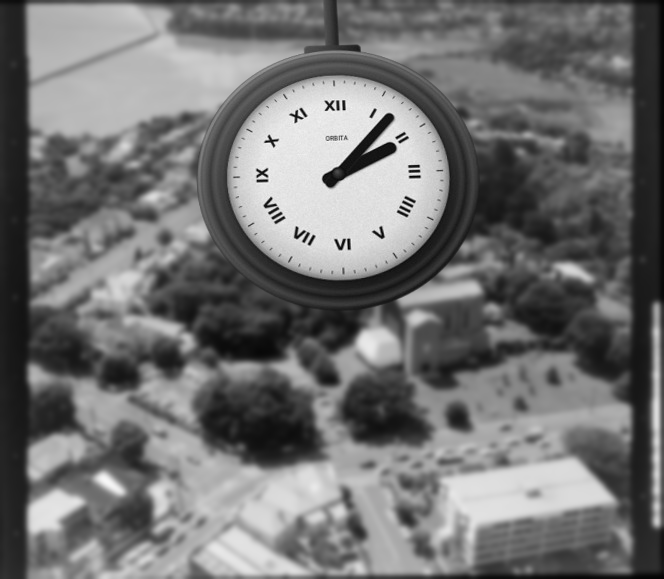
h=2 m=7
